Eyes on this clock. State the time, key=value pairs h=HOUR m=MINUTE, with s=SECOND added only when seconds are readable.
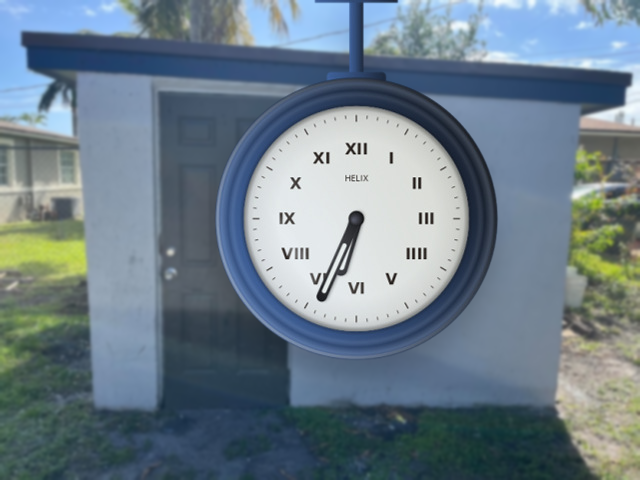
h=6 m=34
